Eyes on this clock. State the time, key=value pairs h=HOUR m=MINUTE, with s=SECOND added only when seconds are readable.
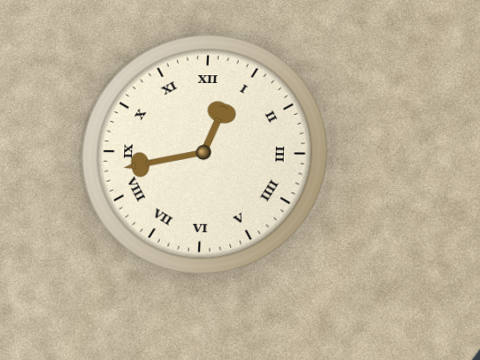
h=12 m=43
